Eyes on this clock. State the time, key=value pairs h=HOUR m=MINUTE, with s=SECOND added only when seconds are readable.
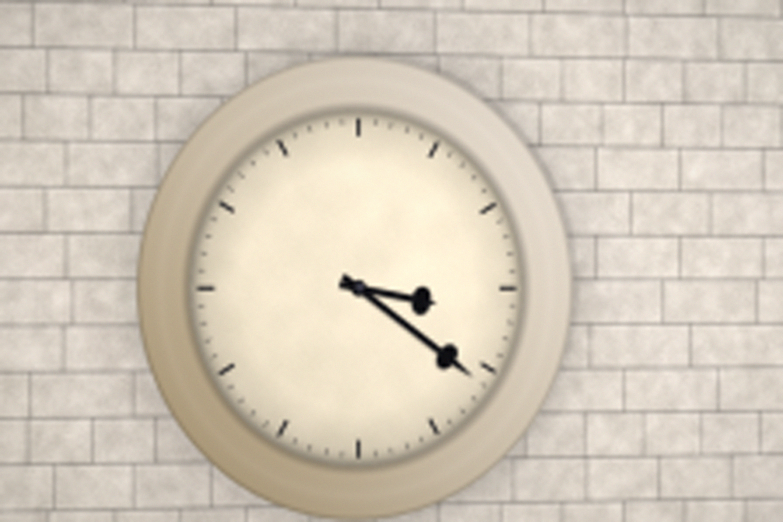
h=3 m=21
